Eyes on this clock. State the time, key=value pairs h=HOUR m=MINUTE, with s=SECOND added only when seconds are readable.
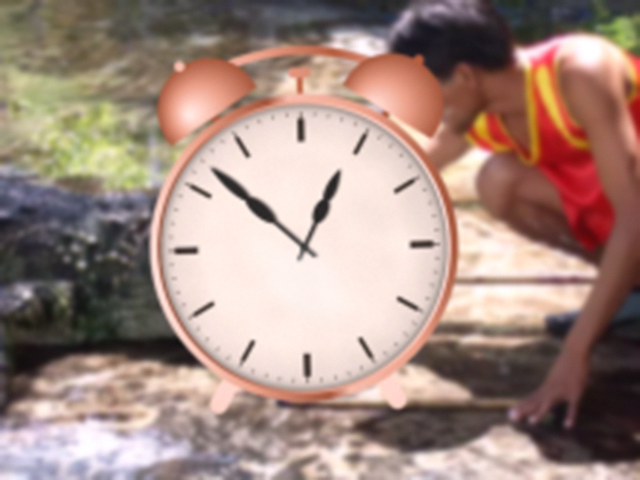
h=12 m=52
